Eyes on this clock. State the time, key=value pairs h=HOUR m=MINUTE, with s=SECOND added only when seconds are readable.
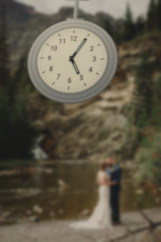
h=5 m=5
